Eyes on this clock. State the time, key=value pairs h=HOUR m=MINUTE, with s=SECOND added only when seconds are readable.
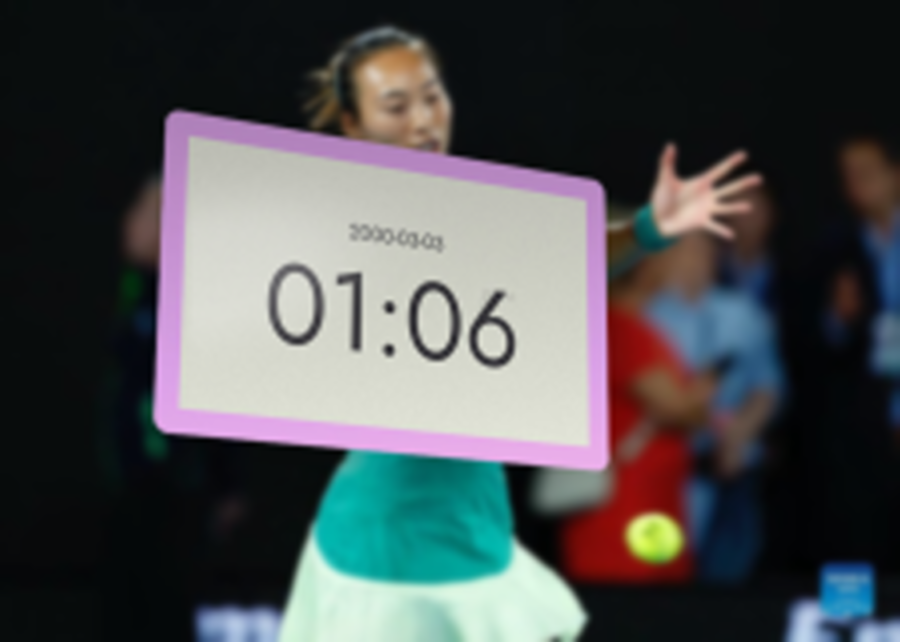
h=1 m=6
